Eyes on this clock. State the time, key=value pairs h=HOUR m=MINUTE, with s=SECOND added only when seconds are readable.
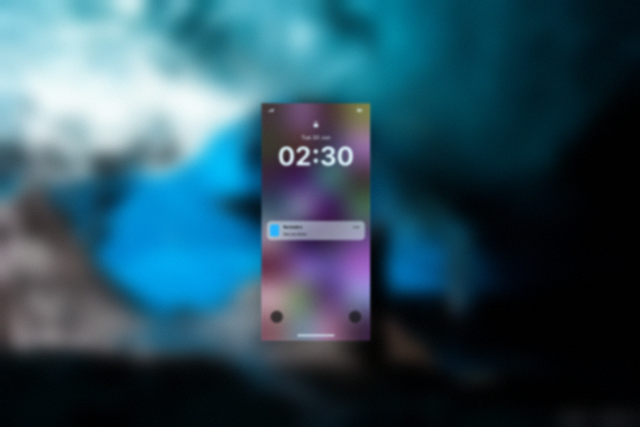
h=2 m=30
